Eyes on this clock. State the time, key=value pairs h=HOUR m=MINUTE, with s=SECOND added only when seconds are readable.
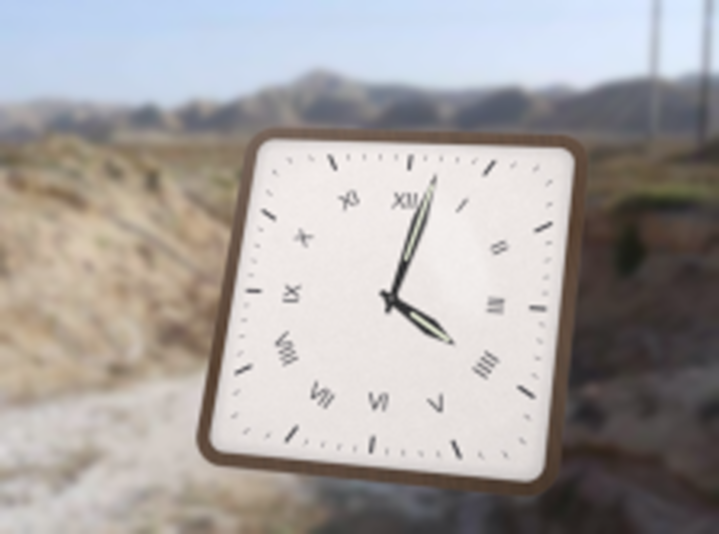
h=4 m=2
